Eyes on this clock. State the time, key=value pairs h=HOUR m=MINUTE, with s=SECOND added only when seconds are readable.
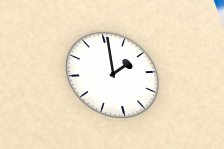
h=2 m=1
